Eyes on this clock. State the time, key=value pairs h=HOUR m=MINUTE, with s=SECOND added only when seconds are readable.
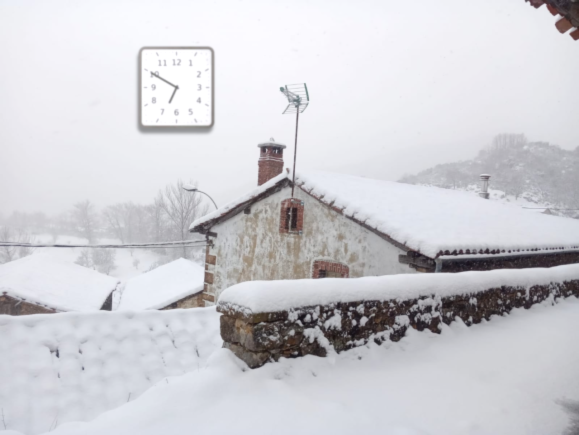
h=6 m=50
